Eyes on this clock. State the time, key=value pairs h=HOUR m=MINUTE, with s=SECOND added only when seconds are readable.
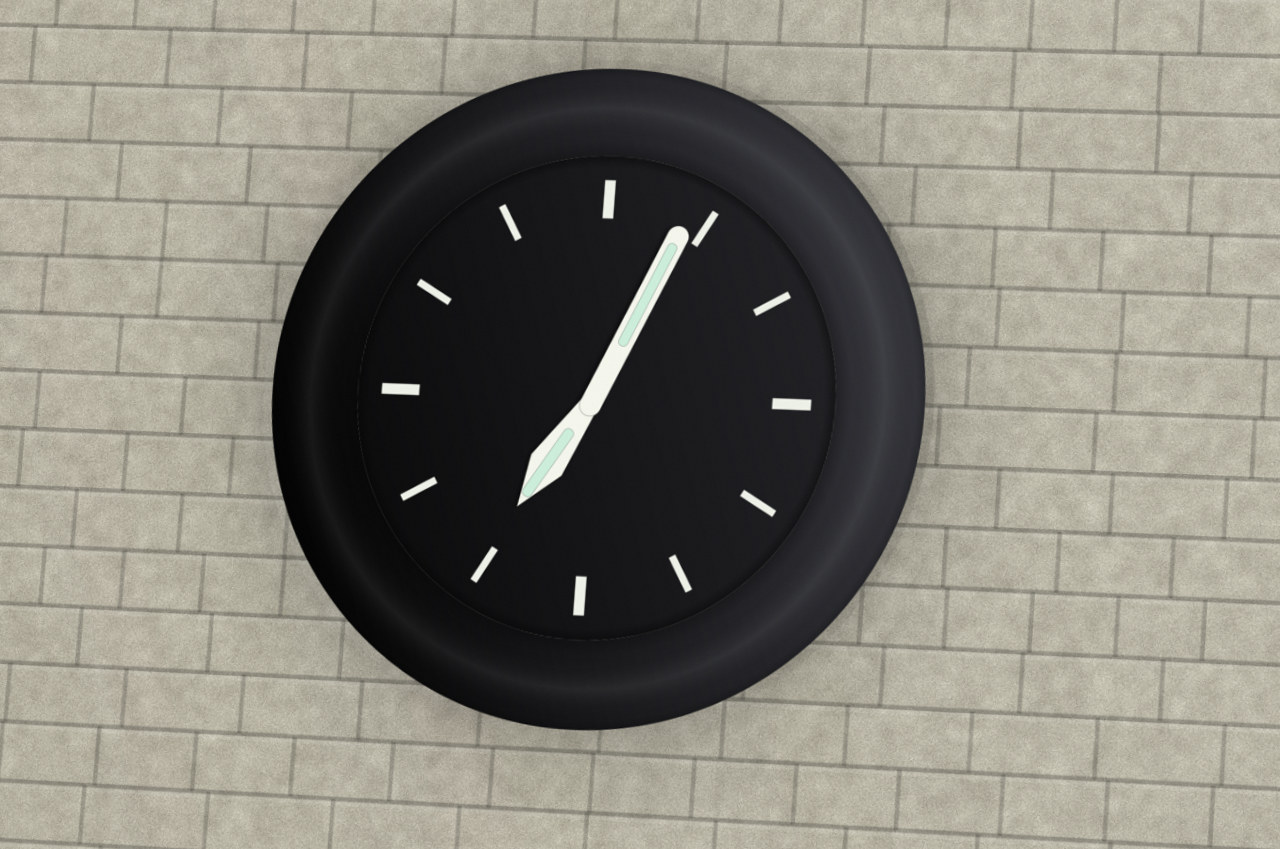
h=7 m=4
